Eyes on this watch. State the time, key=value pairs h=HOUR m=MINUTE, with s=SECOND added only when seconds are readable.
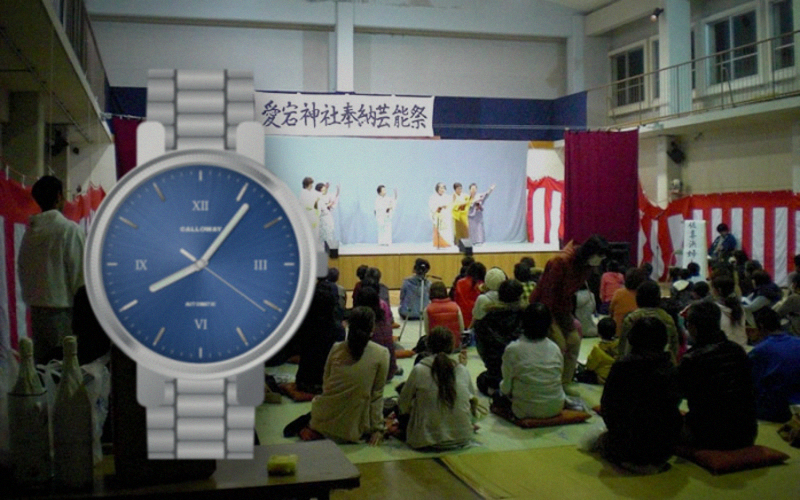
h=8 m=6 s=21
